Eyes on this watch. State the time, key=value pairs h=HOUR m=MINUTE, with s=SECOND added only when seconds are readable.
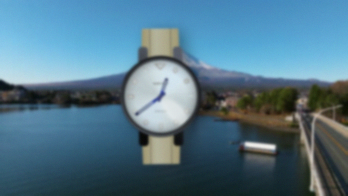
h=12 m=39
